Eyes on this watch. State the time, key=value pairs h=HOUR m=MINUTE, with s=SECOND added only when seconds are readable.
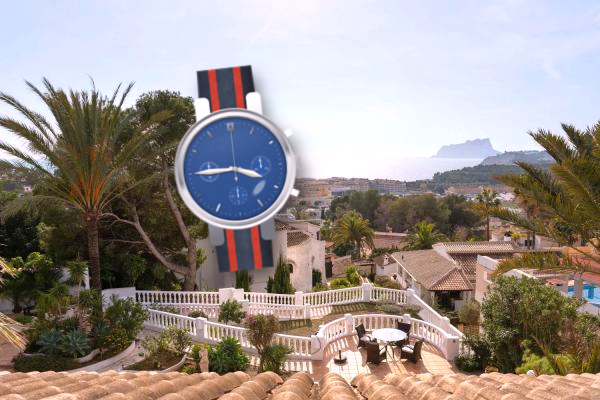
h=3 m=45
